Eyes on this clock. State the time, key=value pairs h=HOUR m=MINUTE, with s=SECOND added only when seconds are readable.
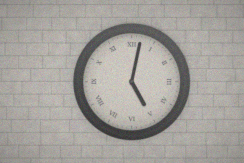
h=5 m=2
